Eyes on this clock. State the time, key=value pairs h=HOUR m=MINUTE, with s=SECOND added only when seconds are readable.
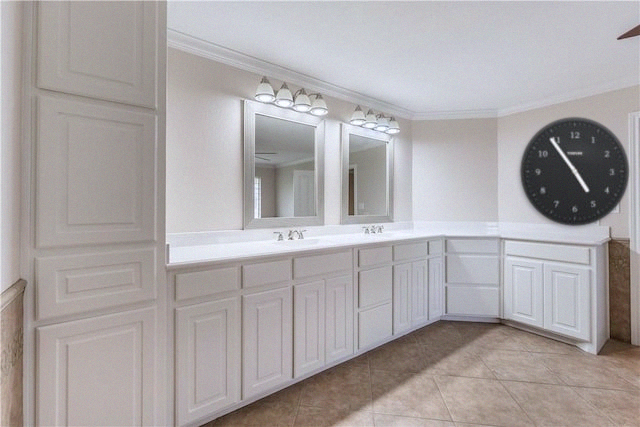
h=4 m=54
